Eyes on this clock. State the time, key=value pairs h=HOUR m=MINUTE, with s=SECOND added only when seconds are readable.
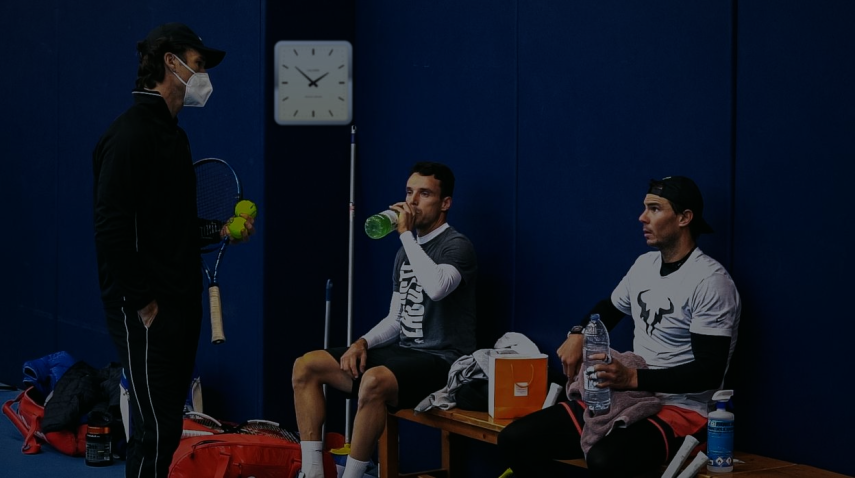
h=1 m=52
